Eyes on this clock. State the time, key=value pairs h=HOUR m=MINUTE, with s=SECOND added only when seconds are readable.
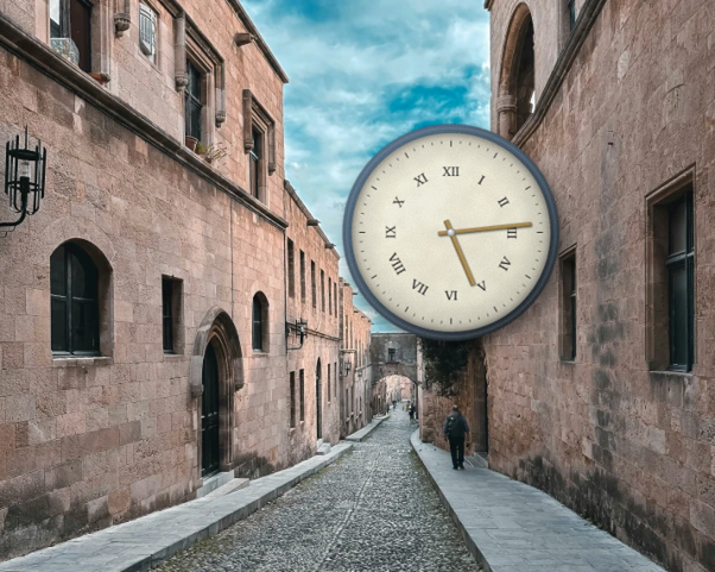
h=5 m=14
